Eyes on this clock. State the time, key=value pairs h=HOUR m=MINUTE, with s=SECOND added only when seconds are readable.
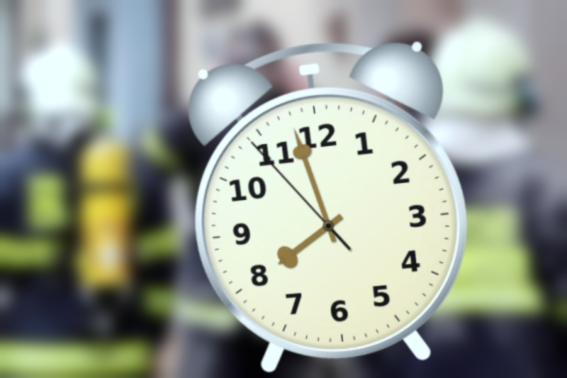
h=7 m=57 s=54
